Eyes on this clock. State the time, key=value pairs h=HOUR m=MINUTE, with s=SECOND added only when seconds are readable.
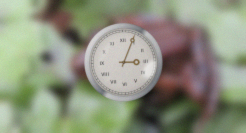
h=3 m=4
